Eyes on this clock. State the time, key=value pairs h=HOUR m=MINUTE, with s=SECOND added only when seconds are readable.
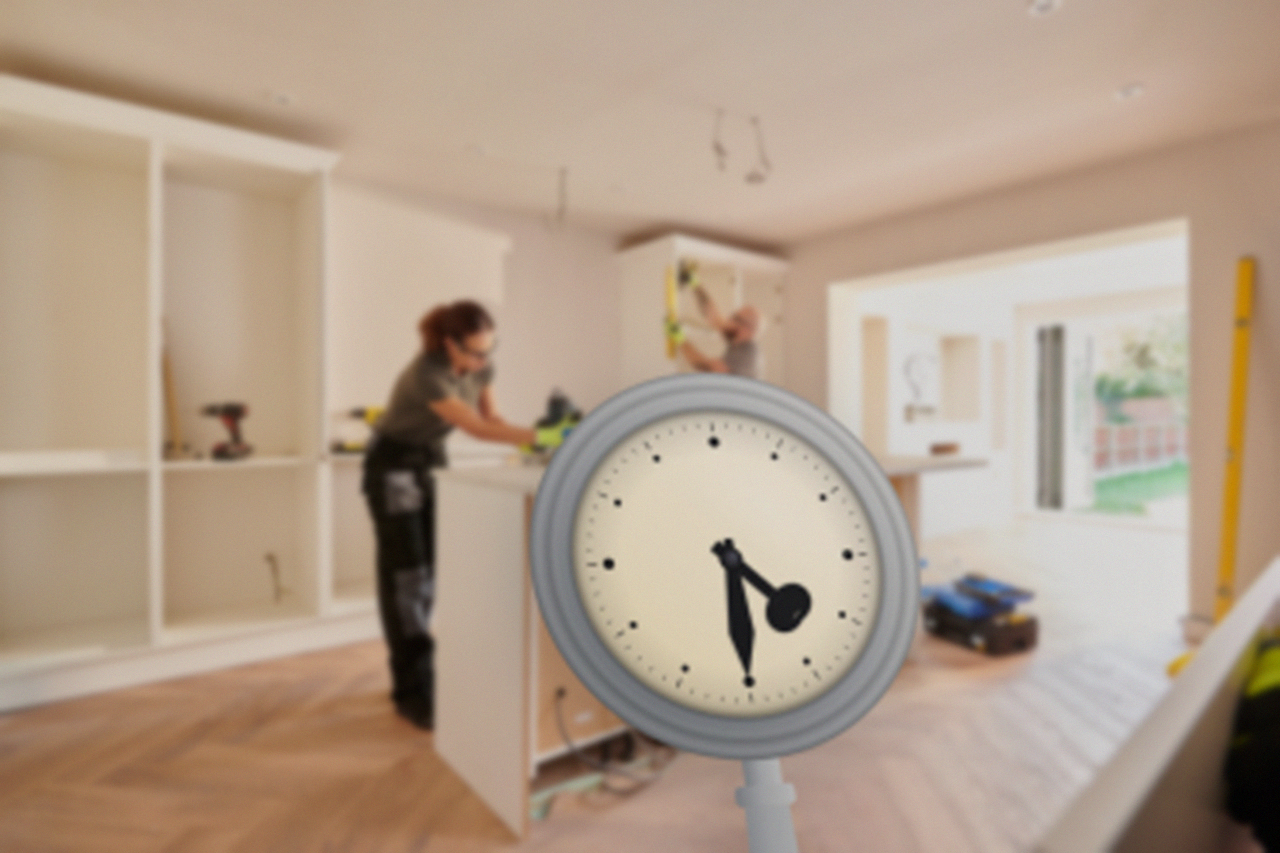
h=4 m=30
